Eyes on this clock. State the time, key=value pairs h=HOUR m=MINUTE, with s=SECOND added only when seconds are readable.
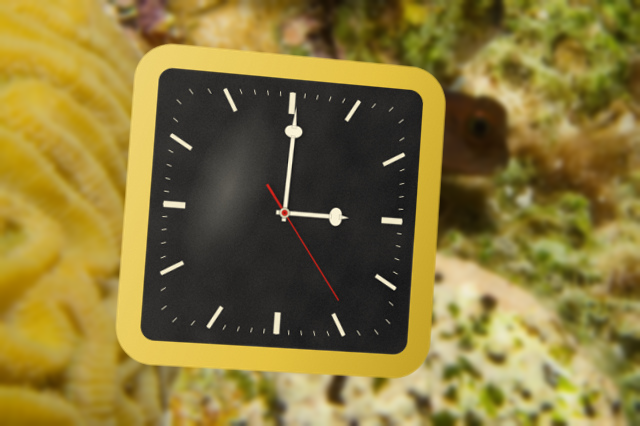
h=3 m=0 s=24
